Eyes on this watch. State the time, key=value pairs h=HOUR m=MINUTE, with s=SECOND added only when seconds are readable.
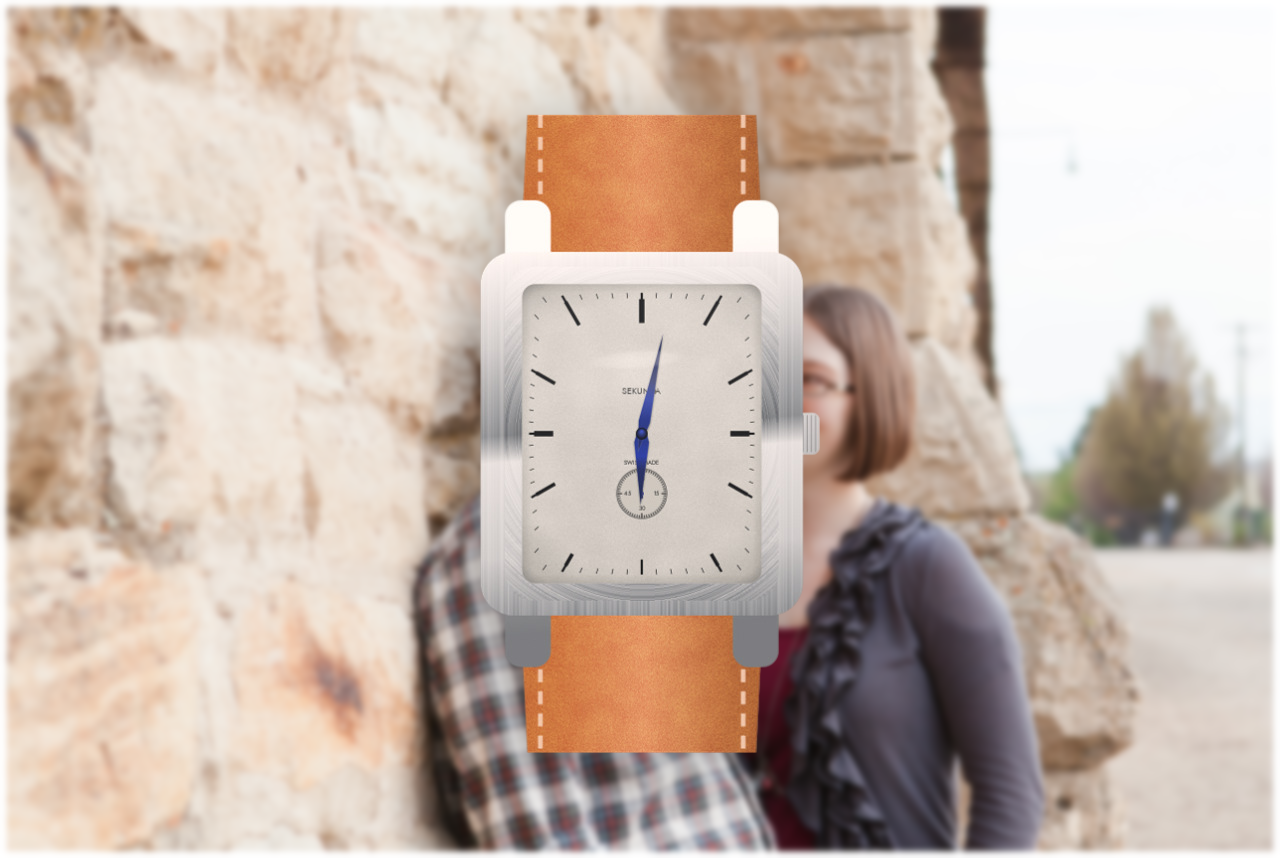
h=6 m=2
